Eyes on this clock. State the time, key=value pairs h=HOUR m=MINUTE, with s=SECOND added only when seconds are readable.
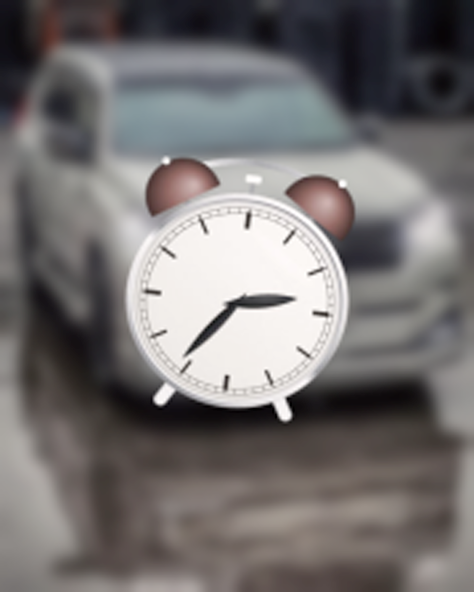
h=2 m=36
